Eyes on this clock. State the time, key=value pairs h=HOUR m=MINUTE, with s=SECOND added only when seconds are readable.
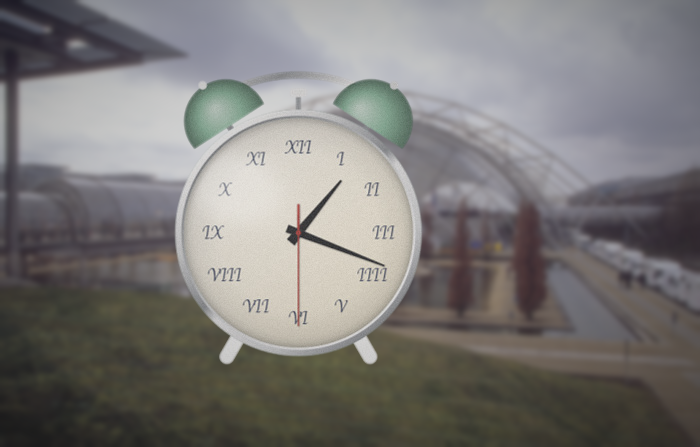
h=1 m=18 s=30
